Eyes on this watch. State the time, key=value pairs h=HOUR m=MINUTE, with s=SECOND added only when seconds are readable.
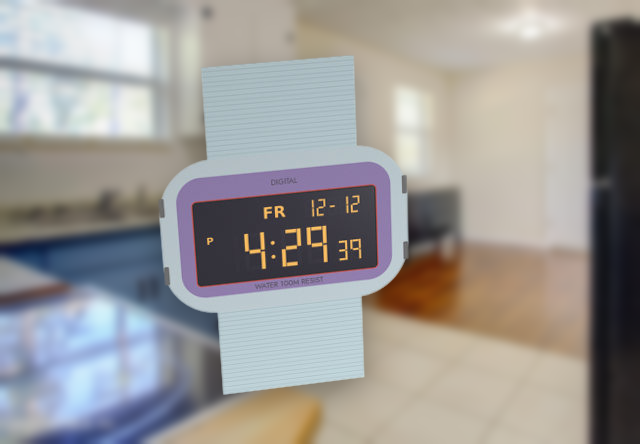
h=4 m=29 s=39
